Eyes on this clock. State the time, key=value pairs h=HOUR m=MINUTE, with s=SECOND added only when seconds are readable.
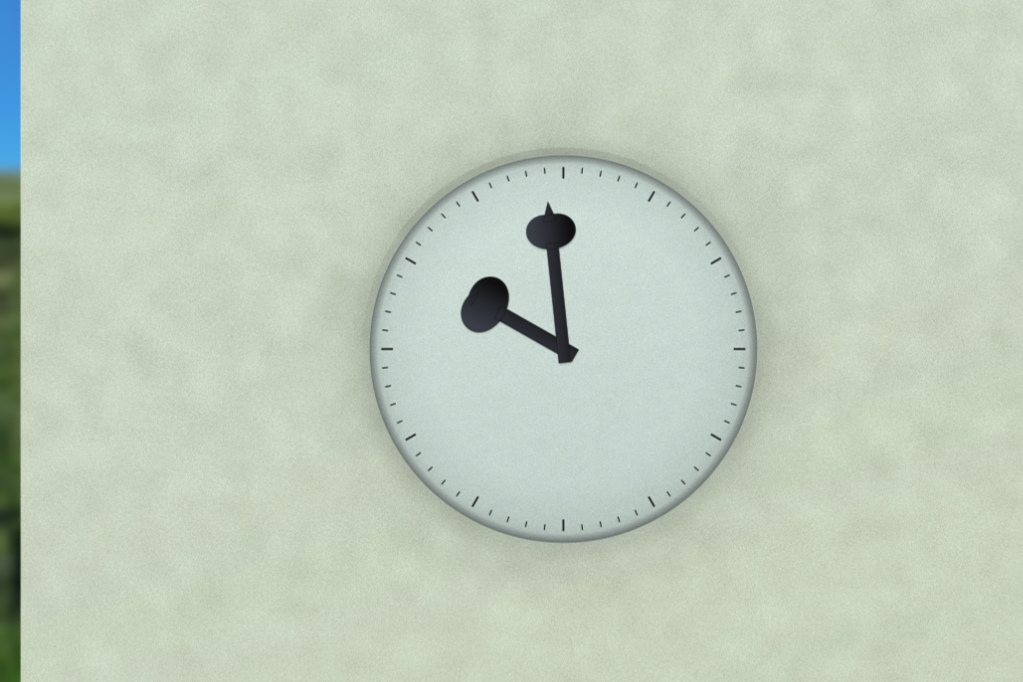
h=9 m=59
